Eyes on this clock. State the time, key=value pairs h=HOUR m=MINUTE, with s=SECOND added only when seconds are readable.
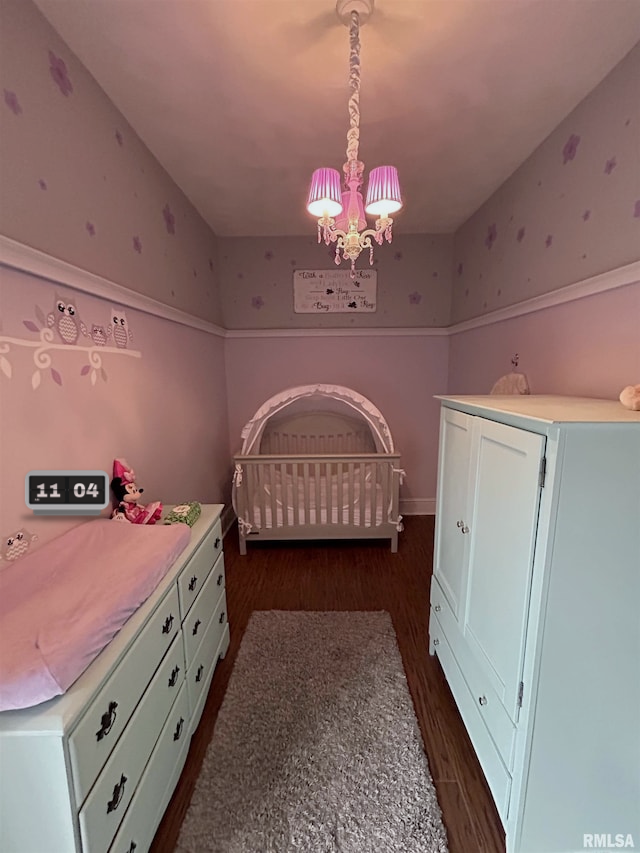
h=11 m=4
